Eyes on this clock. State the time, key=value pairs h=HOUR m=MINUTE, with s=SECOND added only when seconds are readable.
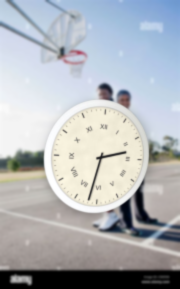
h=2 m=32
